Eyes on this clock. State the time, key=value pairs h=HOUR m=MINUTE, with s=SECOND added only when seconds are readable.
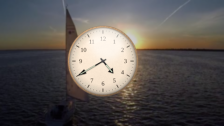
h=4 m=40
